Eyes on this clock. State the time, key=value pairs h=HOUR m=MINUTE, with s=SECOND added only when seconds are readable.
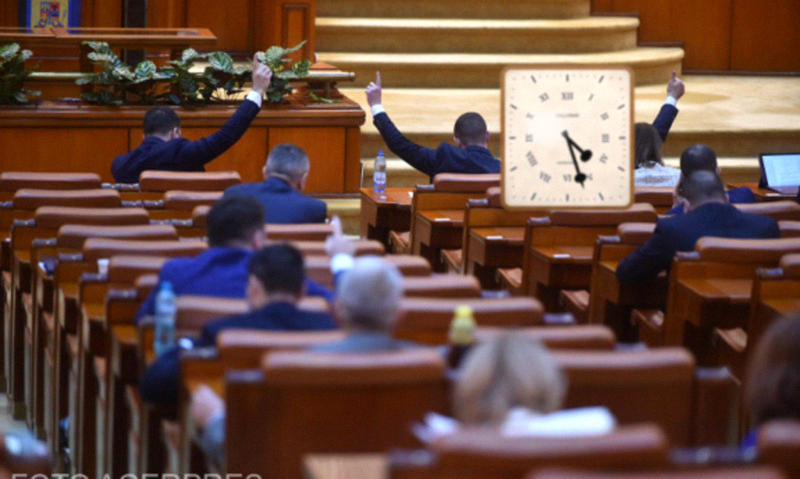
h=4 m=27
